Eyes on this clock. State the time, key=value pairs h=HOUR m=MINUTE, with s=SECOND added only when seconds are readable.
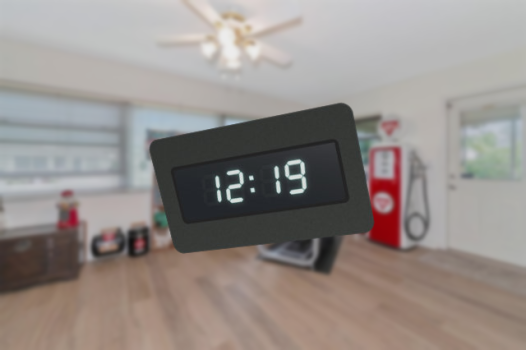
h=12 m=19
